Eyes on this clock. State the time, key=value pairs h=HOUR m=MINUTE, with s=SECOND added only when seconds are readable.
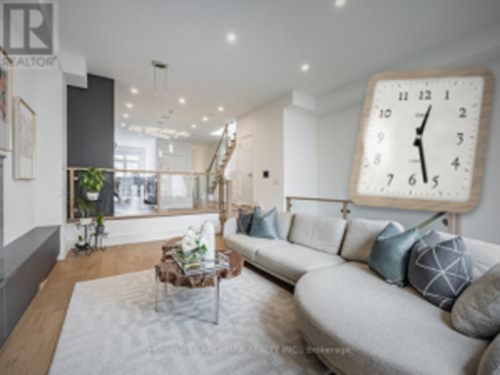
h=12 m=27
